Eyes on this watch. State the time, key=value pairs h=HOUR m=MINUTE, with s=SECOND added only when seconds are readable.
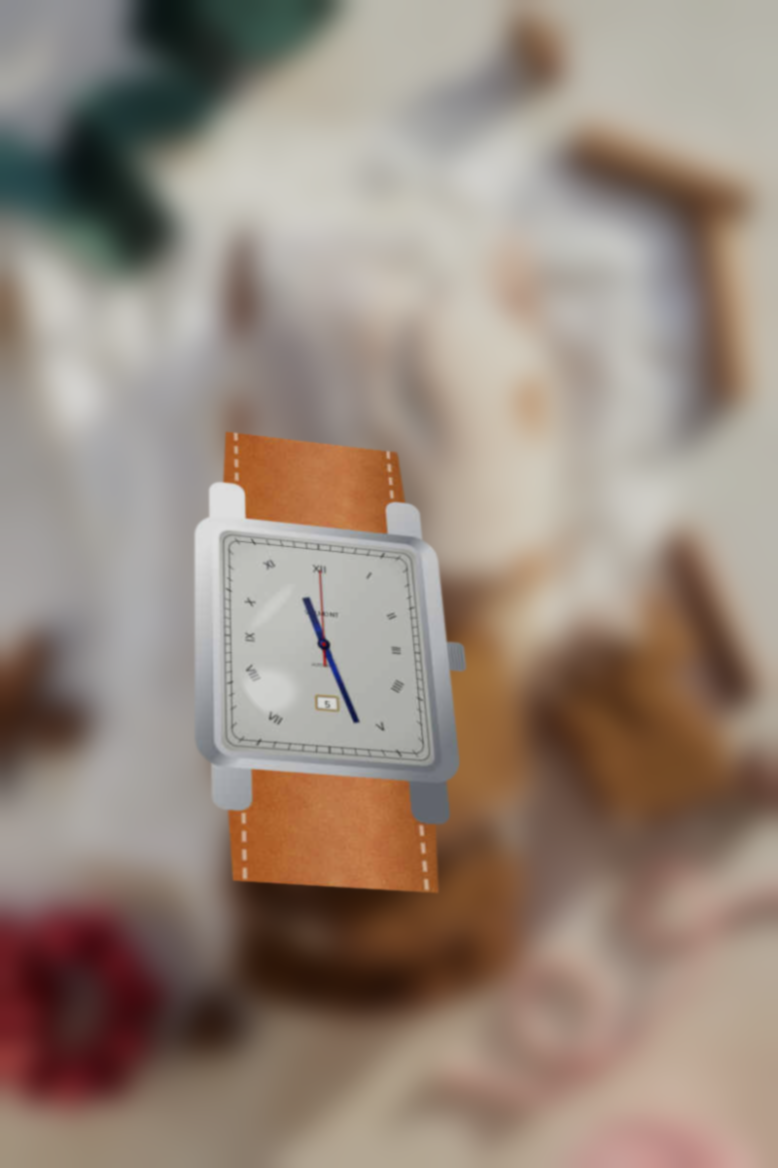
h=11 m=27 s=0
